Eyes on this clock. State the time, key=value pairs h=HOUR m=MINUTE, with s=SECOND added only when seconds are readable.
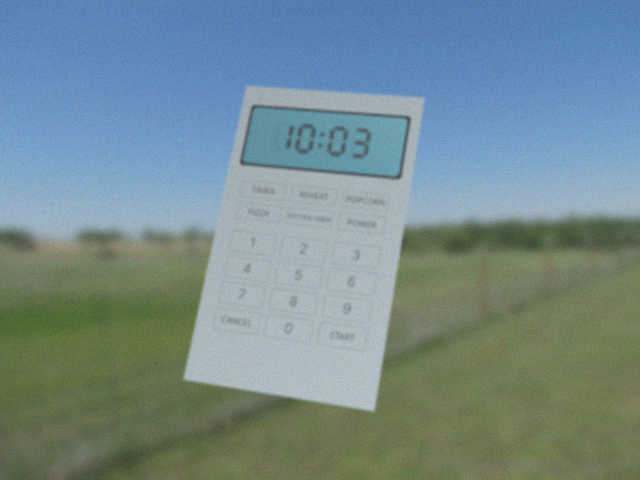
h=10 m=3
